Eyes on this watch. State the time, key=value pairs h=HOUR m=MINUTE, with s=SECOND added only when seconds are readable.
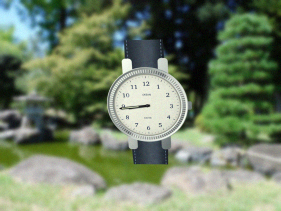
h=8 m=44
